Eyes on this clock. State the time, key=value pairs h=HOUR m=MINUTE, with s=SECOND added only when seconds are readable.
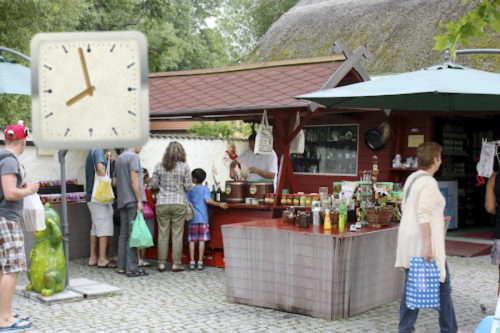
h=7 m=58
